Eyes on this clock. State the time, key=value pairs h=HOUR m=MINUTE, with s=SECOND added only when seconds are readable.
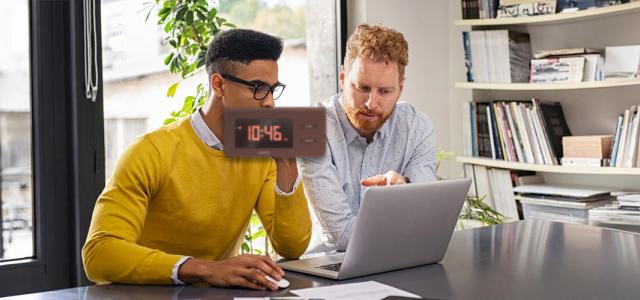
h=10 m=46
